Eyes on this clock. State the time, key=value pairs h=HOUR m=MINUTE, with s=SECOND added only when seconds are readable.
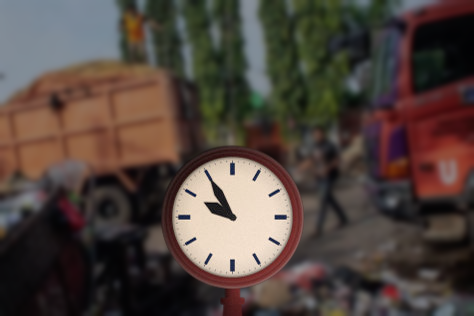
h=9 m=55
